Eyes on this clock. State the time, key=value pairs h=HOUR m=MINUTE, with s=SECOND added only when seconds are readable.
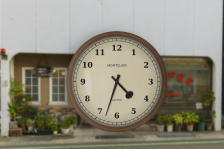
h=4 m=33
